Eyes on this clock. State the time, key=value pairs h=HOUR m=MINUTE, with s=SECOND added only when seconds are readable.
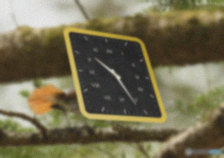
h=10 m=26
